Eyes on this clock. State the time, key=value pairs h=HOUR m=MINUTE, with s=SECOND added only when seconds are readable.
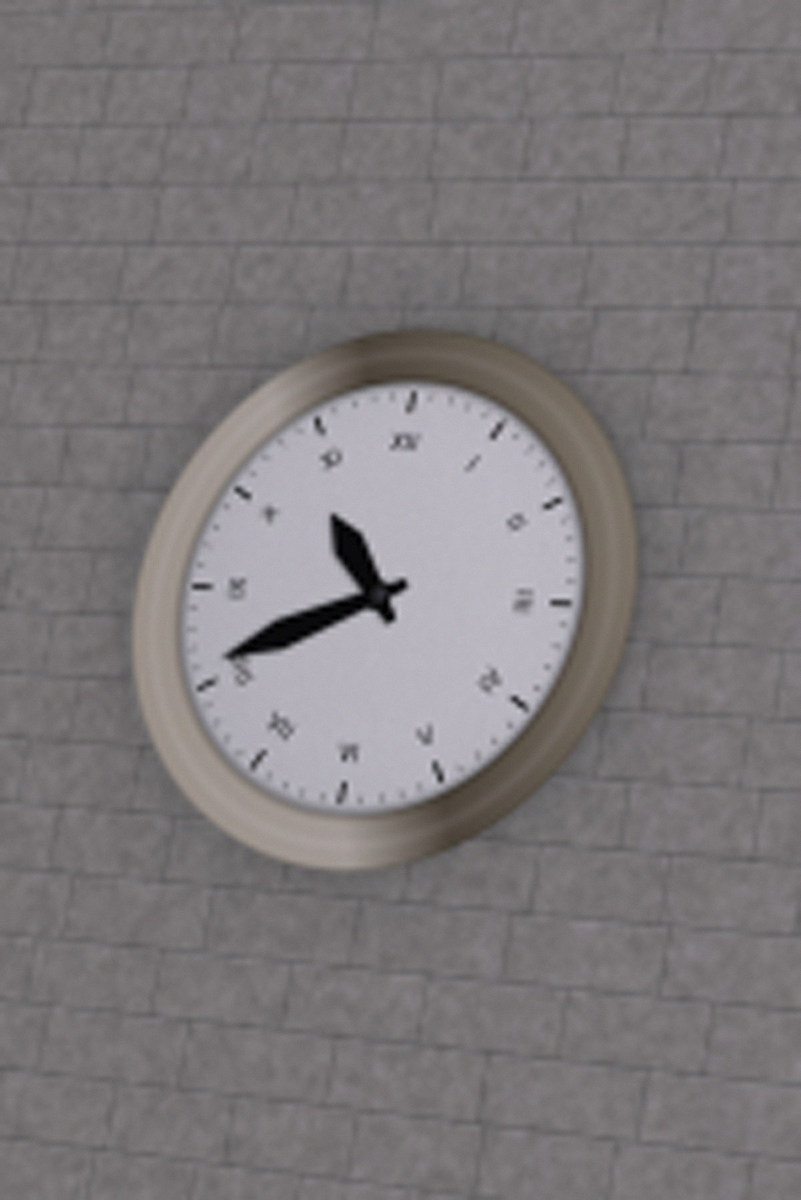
h=10 m=41
